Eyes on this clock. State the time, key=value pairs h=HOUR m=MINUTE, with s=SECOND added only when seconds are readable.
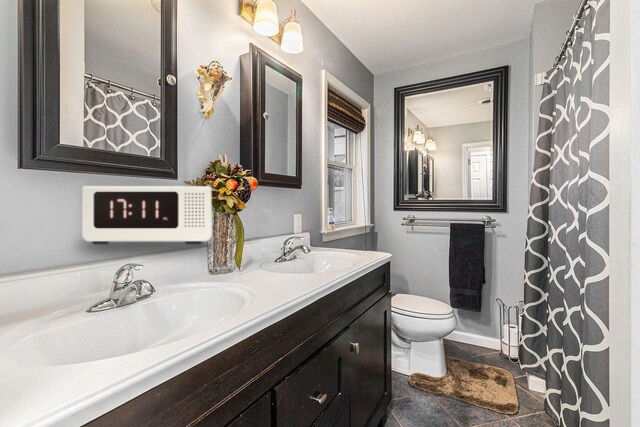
h=17 m=11
